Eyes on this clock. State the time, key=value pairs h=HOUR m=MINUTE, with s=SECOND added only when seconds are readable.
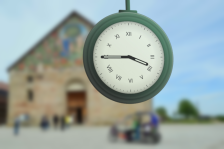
h=3 m=45
